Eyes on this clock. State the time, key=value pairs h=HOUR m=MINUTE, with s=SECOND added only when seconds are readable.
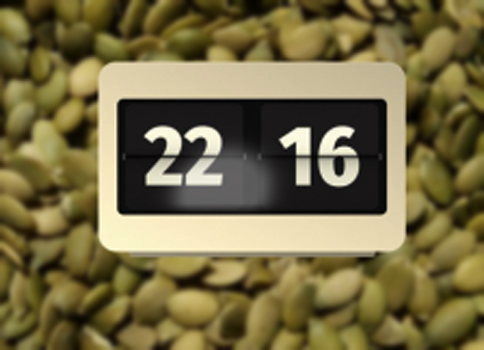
h=22 m=16
